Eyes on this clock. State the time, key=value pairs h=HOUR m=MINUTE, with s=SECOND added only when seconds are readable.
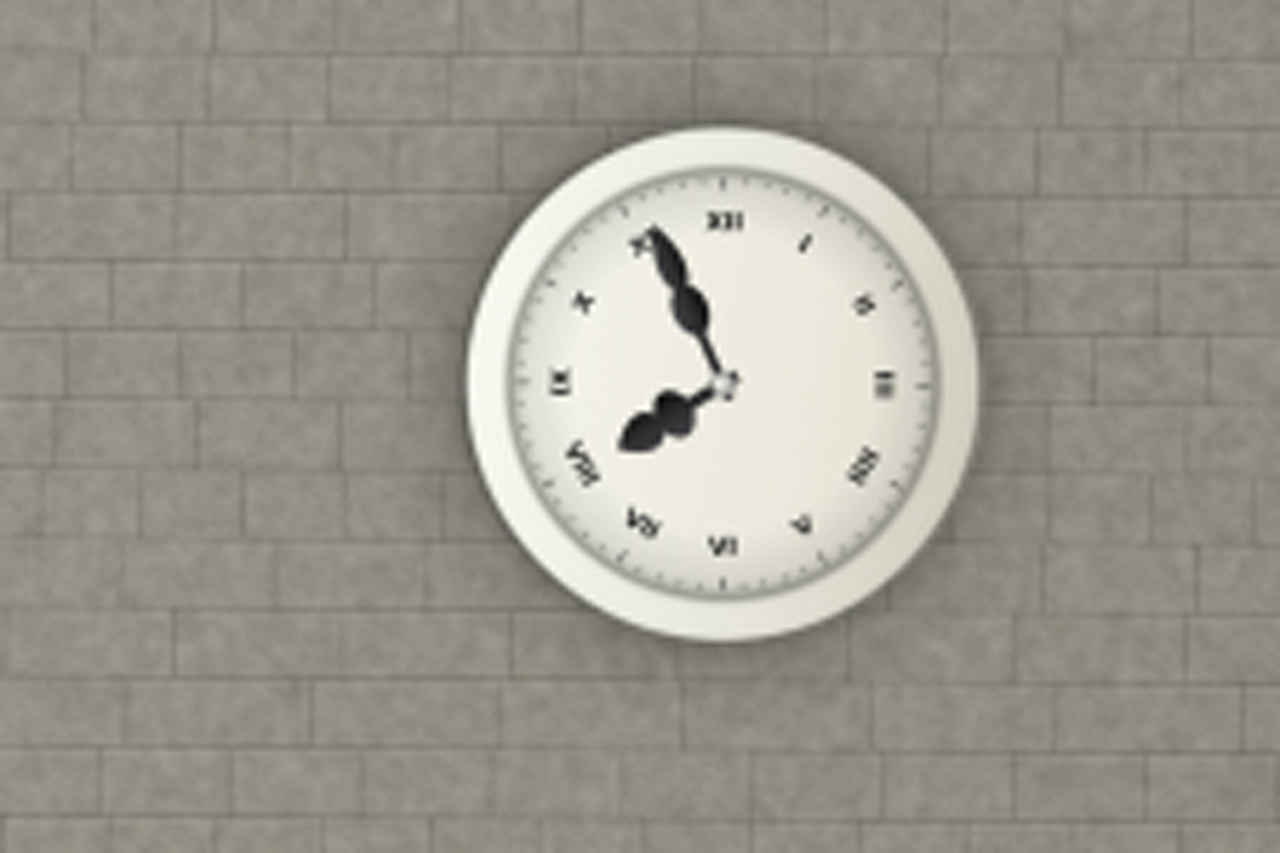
h=7 m=56
